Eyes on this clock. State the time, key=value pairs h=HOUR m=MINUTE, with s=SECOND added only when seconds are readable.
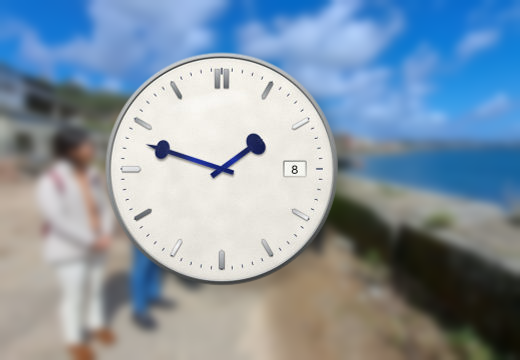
h=1 m=48
